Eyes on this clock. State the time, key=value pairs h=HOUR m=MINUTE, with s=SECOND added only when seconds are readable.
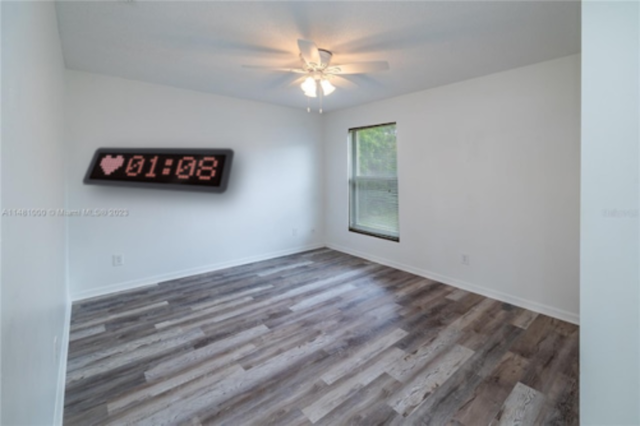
h=1 m=8
